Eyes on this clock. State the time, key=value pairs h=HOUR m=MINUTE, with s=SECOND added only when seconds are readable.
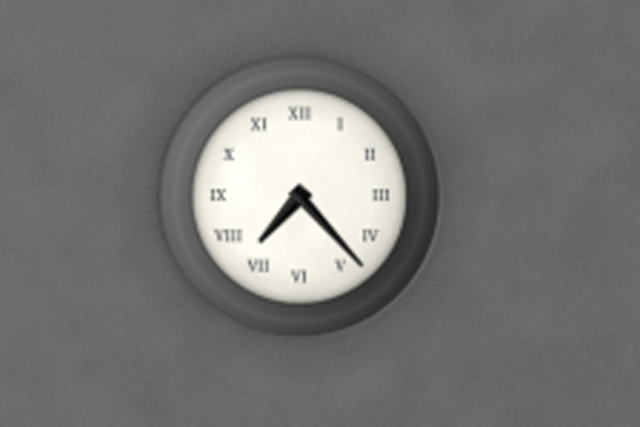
h=7 m=23
